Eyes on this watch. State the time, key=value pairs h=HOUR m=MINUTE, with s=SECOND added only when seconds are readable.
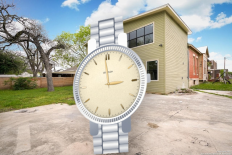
h=2 m=59
